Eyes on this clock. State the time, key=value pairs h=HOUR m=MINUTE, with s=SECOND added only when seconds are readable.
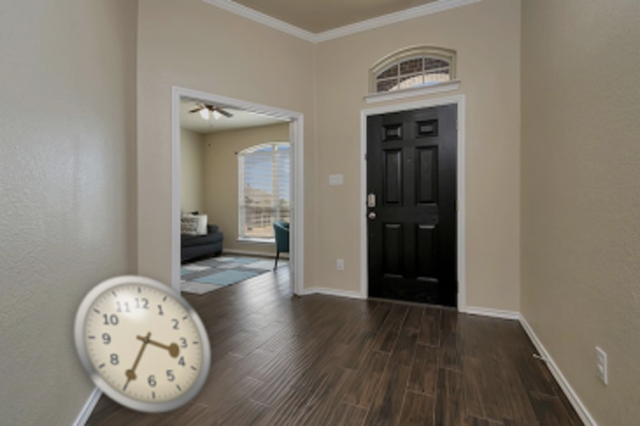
h=3 m=35
